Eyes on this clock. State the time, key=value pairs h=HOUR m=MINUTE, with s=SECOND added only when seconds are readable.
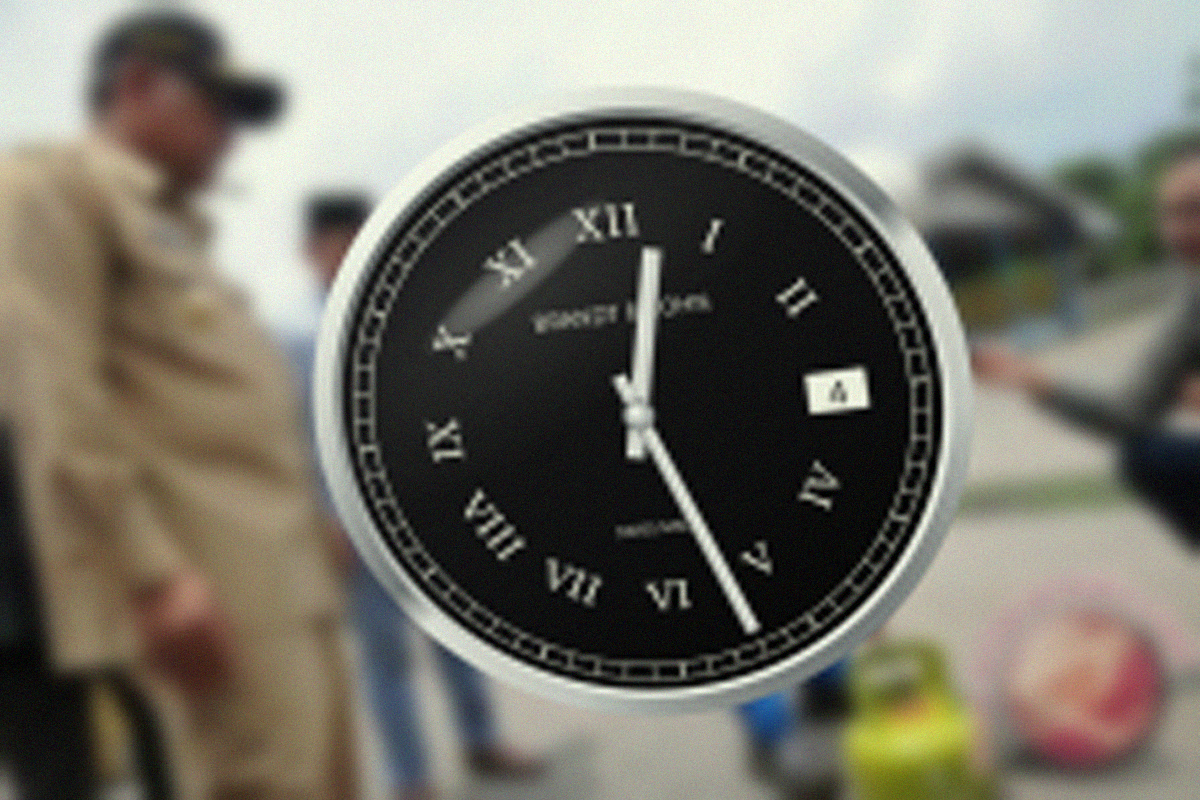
h=12 m=27
